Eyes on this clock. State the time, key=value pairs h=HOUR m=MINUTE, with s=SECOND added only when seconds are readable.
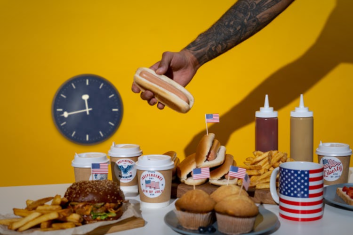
h=11 m=43
